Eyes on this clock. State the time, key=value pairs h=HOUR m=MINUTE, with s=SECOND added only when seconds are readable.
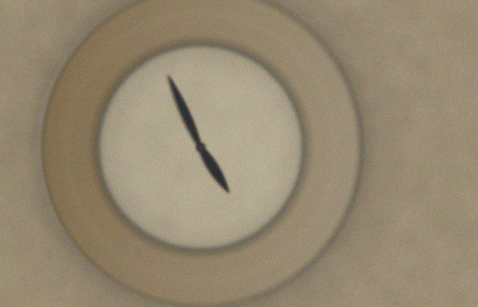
h=4 m=56
